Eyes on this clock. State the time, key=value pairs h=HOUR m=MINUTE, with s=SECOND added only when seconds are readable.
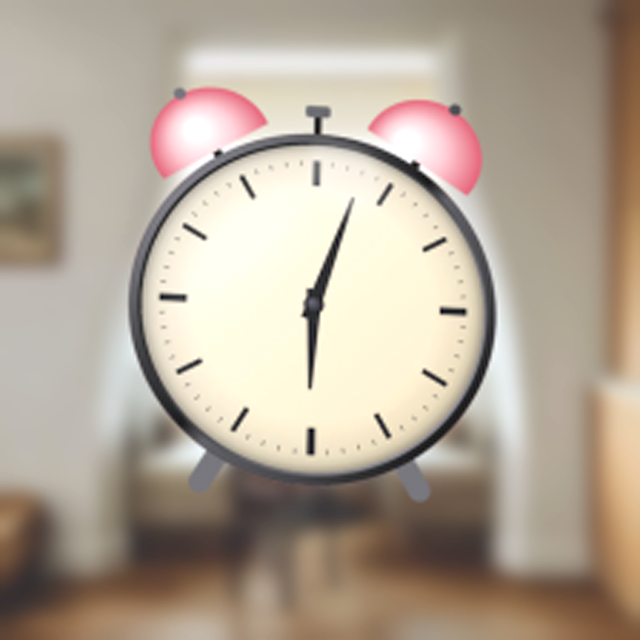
h=6 m=3
